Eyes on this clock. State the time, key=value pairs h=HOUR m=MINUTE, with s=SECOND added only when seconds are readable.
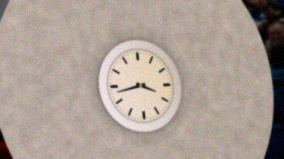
h=3 m=43
